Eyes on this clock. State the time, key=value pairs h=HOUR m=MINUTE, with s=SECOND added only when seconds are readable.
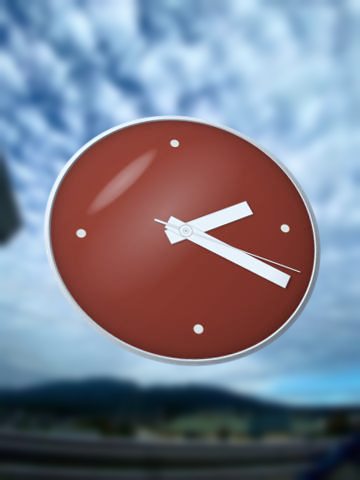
h=2 m=20 s=19
